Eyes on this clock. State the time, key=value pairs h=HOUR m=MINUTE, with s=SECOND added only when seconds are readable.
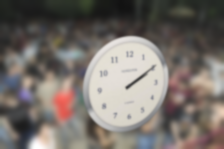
h=2 m=10
